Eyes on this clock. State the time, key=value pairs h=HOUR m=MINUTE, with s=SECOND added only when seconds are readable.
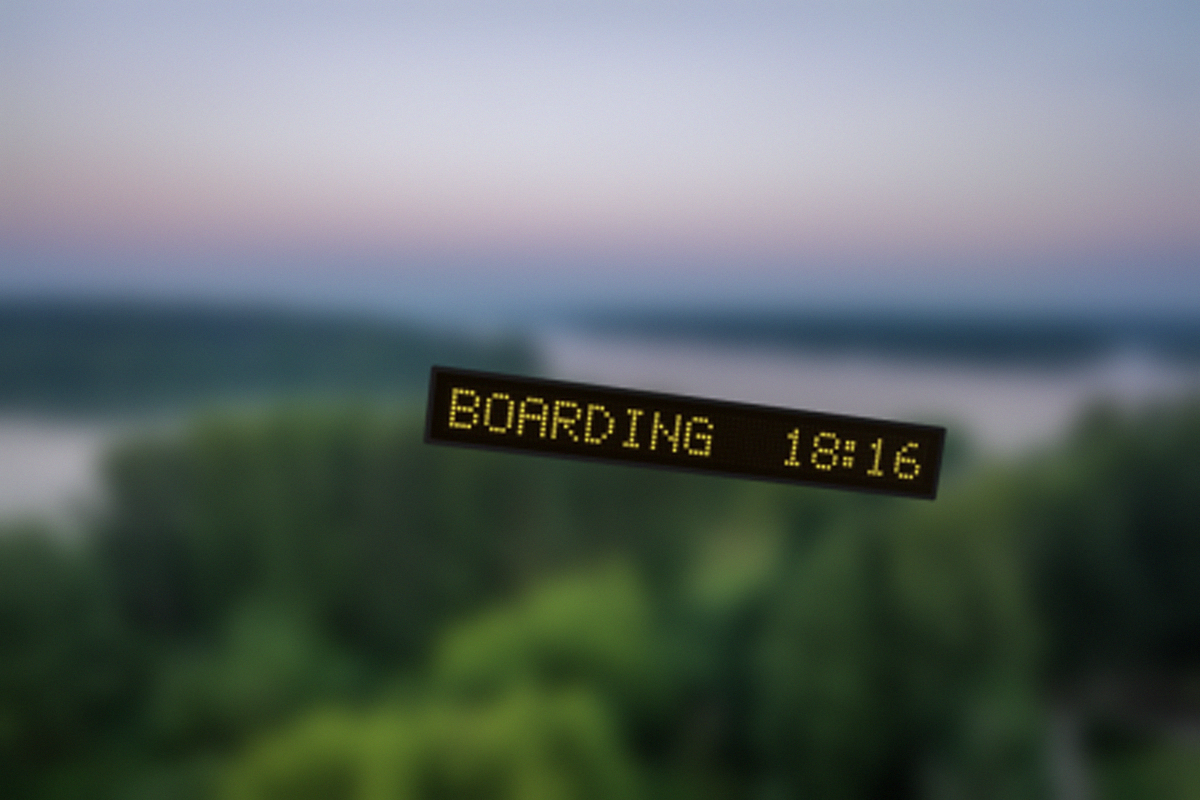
h=18 m=16
